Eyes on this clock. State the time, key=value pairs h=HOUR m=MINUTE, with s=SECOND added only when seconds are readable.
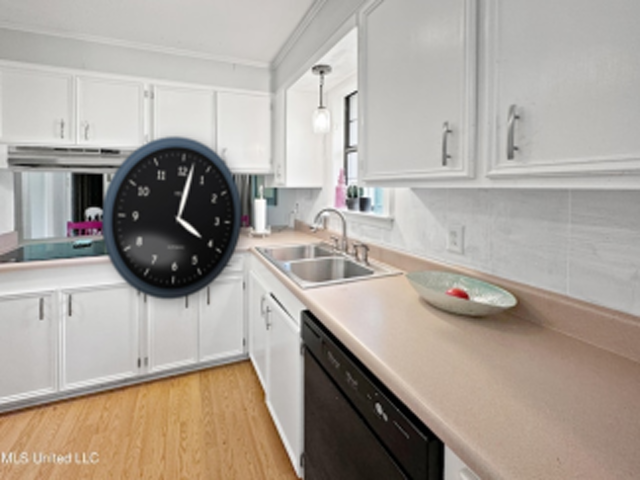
h=4 m=2
